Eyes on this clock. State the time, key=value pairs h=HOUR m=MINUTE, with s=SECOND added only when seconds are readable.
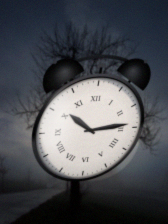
h=10 m=14
